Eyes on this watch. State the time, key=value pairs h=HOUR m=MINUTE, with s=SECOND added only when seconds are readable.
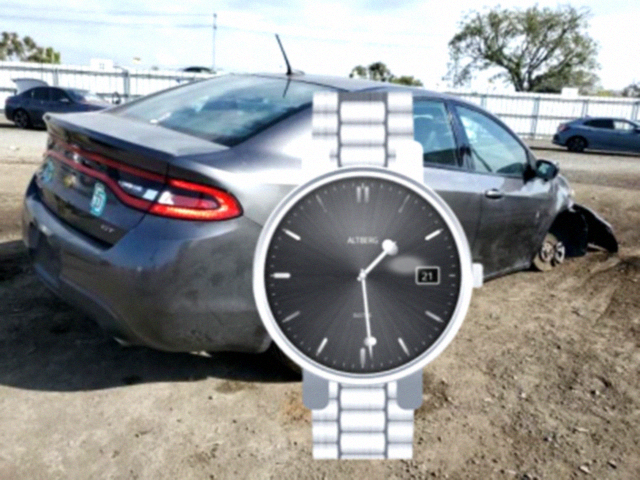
h=1 m=29
